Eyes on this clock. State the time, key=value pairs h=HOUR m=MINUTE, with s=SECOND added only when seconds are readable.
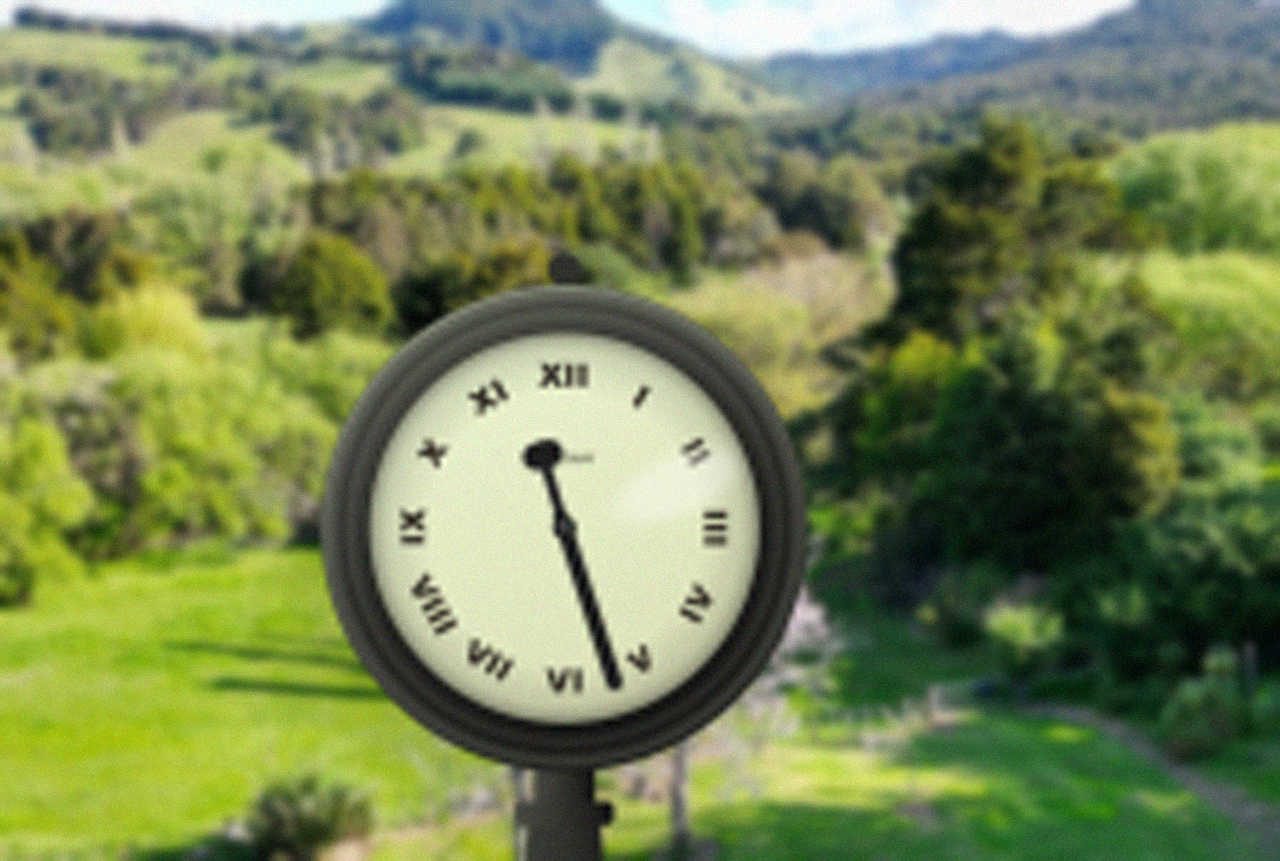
h=11 m=27
